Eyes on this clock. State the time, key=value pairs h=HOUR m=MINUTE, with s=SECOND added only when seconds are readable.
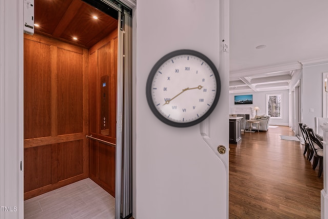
h=2 m=39
